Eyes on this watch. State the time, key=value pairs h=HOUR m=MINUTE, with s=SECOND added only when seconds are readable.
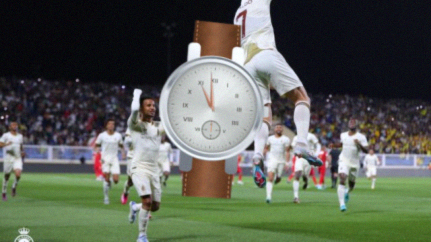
h=10 m=59
